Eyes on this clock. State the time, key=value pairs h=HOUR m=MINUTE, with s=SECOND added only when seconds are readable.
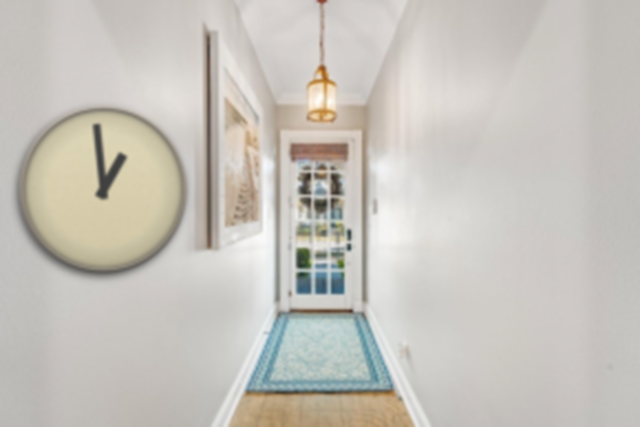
h=12 m=59
